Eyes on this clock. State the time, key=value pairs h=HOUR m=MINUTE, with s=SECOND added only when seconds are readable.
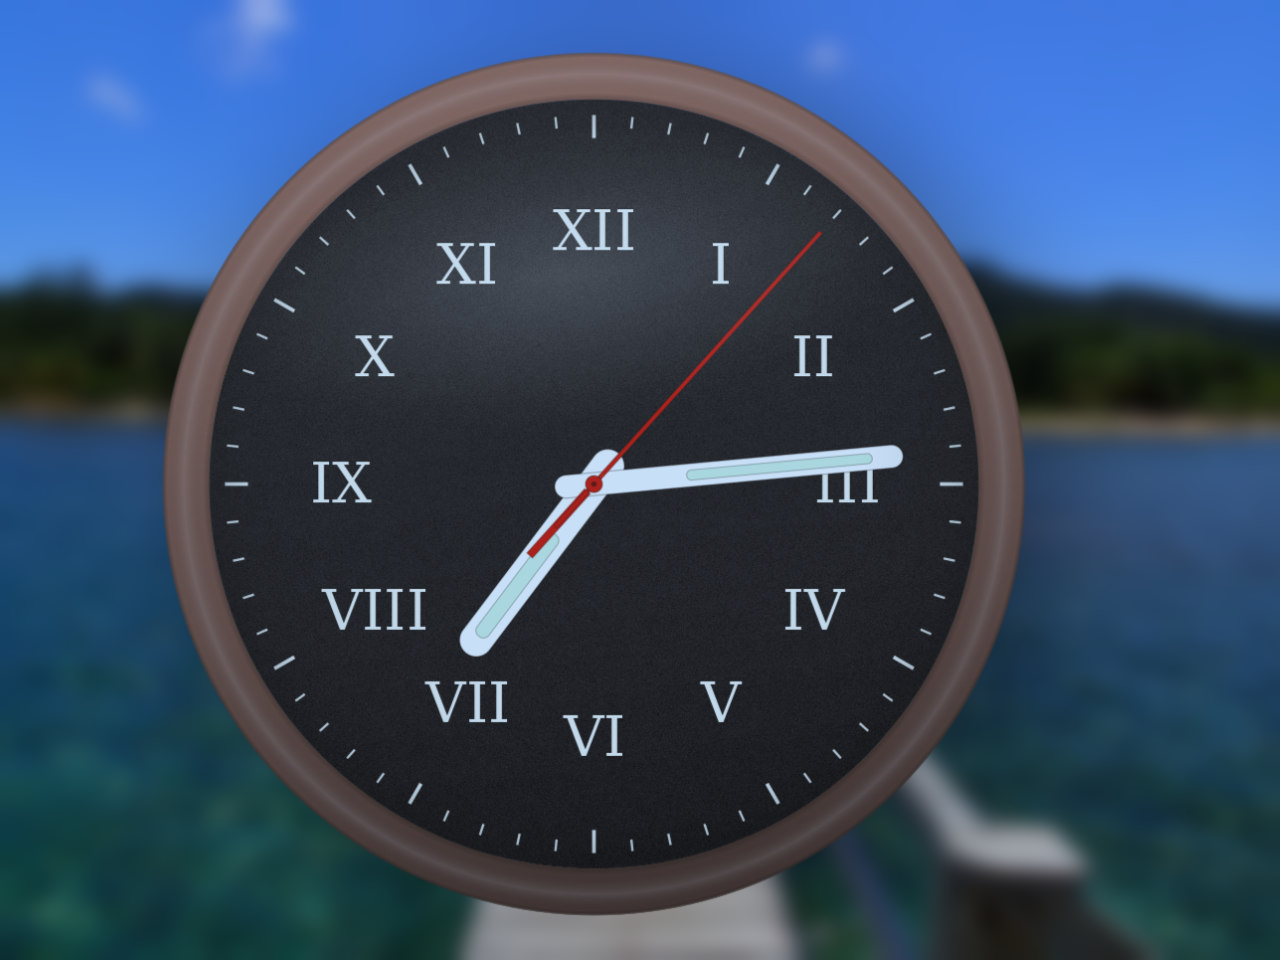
h=7 m=14 s=7
